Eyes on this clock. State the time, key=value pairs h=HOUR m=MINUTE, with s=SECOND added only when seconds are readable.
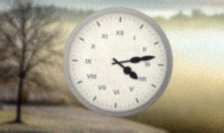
h=4 m=13
